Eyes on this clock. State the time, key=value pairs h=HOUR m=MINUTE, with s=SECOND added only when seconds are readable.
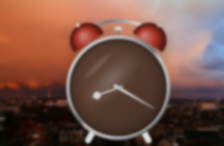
h=8 m=20
